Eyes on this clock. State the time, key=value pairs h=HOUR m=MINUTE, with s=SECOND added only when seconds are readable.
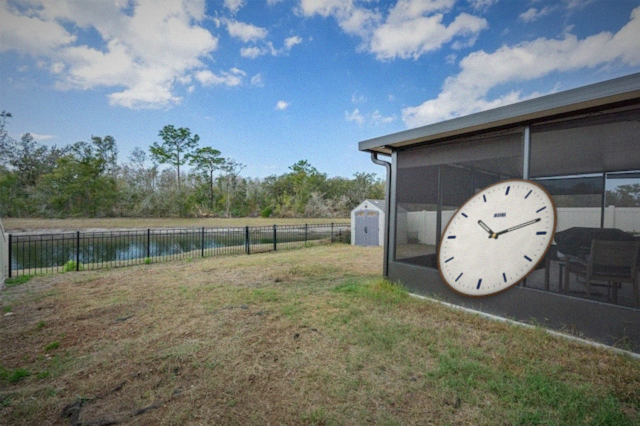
h=10 m=12
